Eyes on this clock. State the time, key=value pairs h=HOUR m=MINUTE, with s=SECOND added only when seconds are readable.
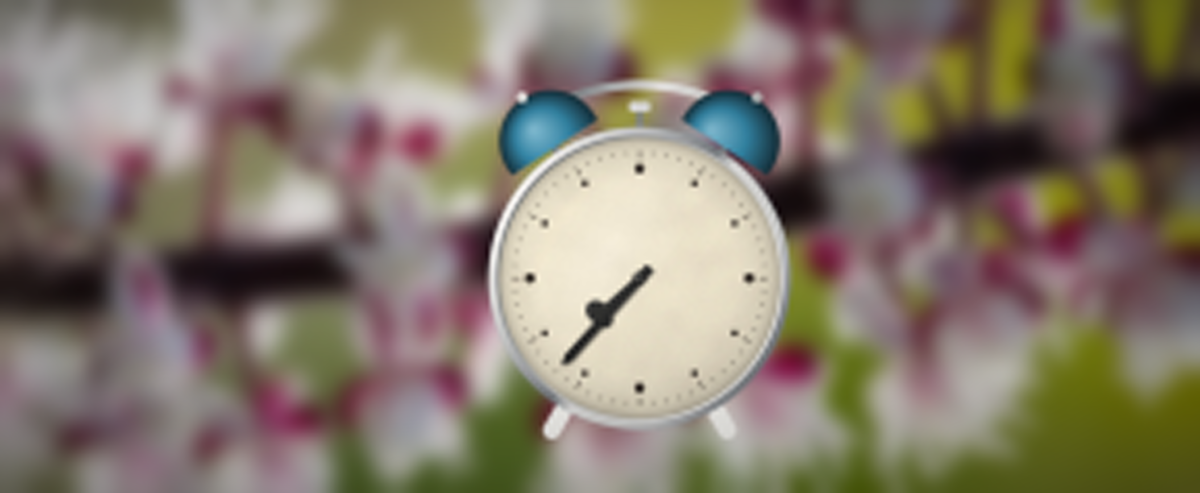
h=7 m=37
